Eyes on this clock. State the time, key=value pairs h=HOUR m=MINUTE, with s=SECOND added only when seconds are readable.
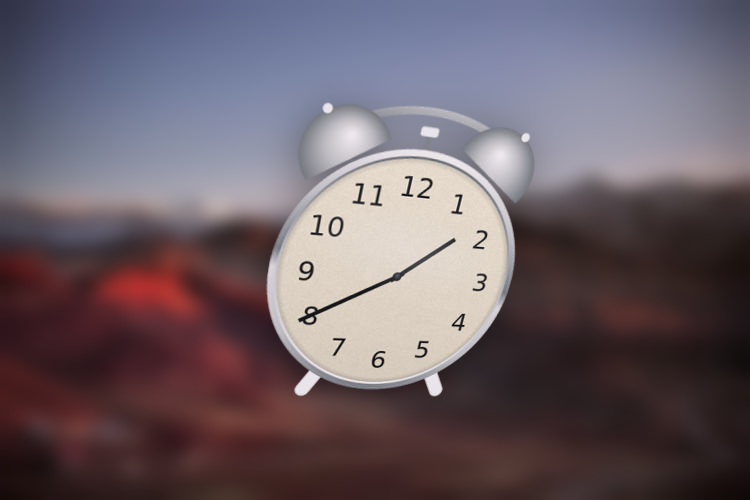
h=1 m=40
